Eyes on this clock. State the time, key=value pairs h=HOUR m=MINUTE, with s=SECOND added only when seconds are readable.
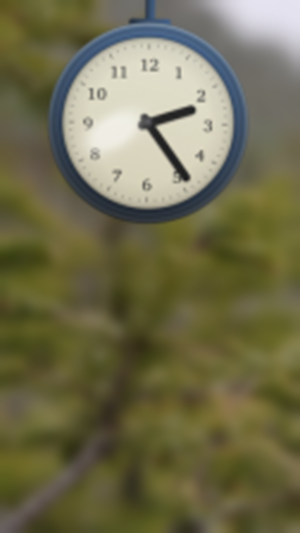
h=2 m=24
